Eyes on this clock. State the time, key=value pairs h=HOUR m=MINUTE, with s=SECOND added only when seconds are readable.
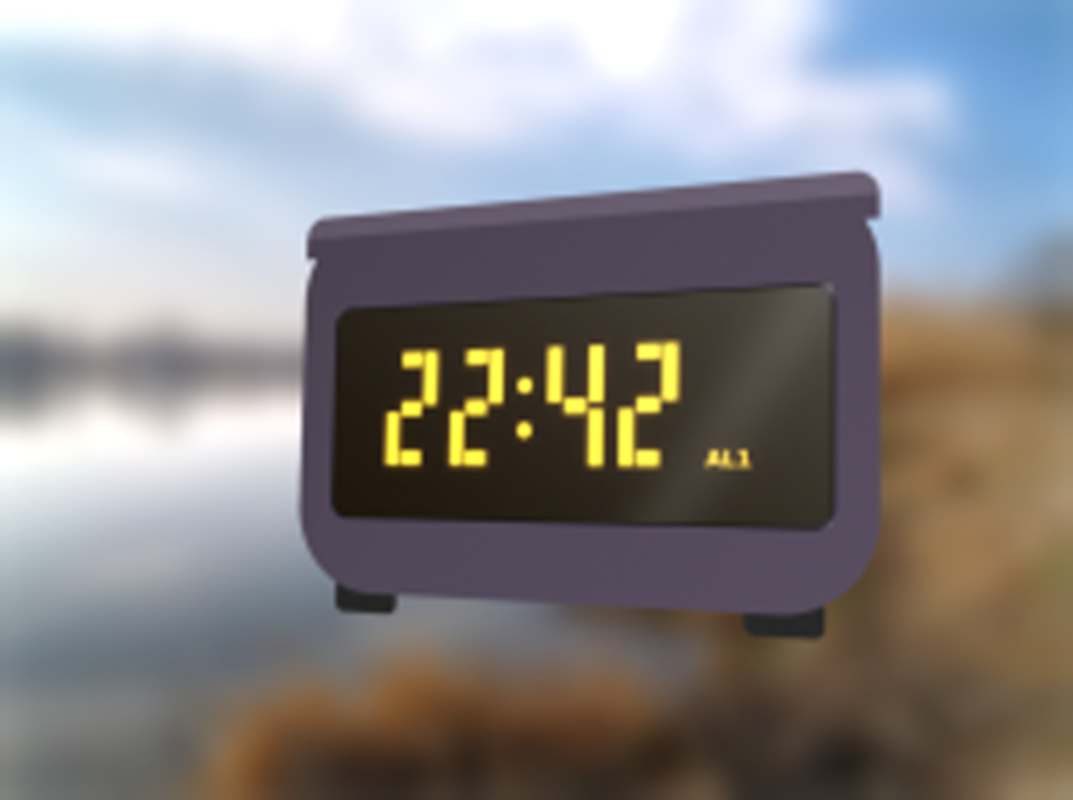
h=22 m=42
